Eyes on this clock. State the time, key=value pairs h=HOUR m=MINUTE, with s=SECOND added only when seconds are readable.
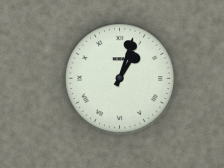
h=1 m=3
